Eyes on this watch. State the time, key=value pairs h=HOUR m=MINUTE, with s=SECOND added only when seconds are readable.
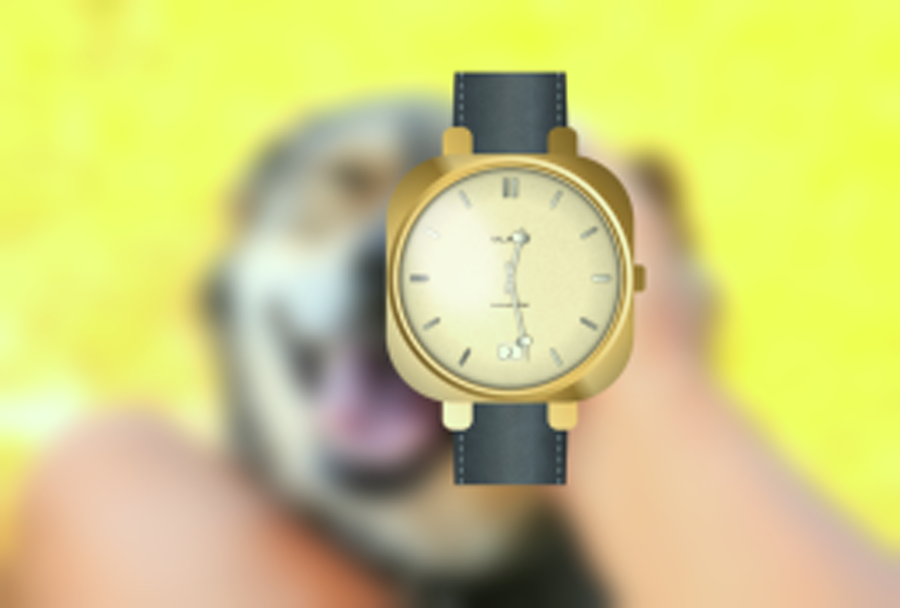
h=12 m=28
